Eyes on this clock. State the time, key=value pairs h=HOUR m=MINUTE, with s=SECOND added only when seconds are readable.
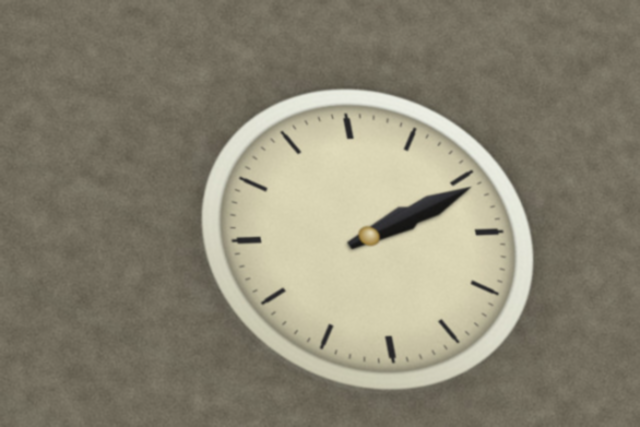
h=2 m=11
